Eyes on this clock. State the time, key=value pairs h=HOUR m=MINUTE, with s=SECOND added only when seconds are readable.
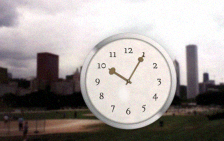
h=10 m=5
